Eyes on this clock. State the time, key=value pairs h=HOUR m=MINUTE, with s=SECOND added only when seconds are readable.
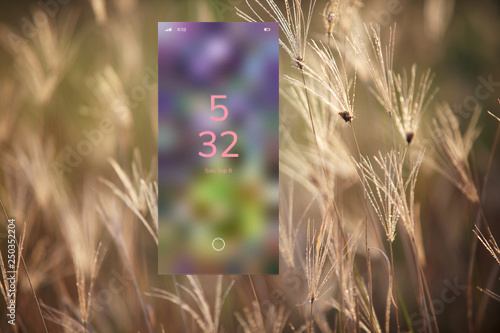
h=5 m=32
